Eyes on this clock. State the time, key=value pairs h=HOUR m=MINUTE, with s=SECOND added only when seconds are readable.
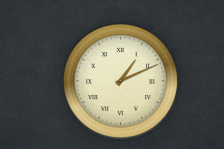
h=1 m=11
